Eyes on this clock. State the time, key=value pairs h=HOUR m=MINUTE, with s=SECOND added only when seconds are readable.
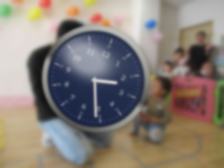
h=2 m=26
